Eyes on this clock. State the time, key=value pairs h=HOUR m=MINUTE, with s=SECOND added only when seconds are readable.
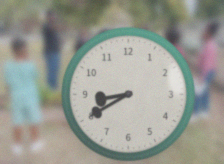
h=8 m=40
